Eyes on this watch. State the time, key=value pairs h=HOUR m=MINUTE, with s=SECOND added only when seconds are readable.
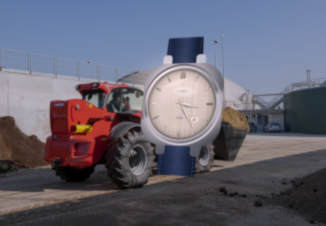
h=3 m=25
